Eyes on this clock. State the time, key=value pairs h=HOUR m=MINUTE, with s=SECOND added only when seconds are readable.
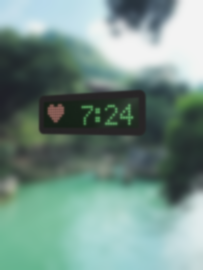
h=7 m=24
